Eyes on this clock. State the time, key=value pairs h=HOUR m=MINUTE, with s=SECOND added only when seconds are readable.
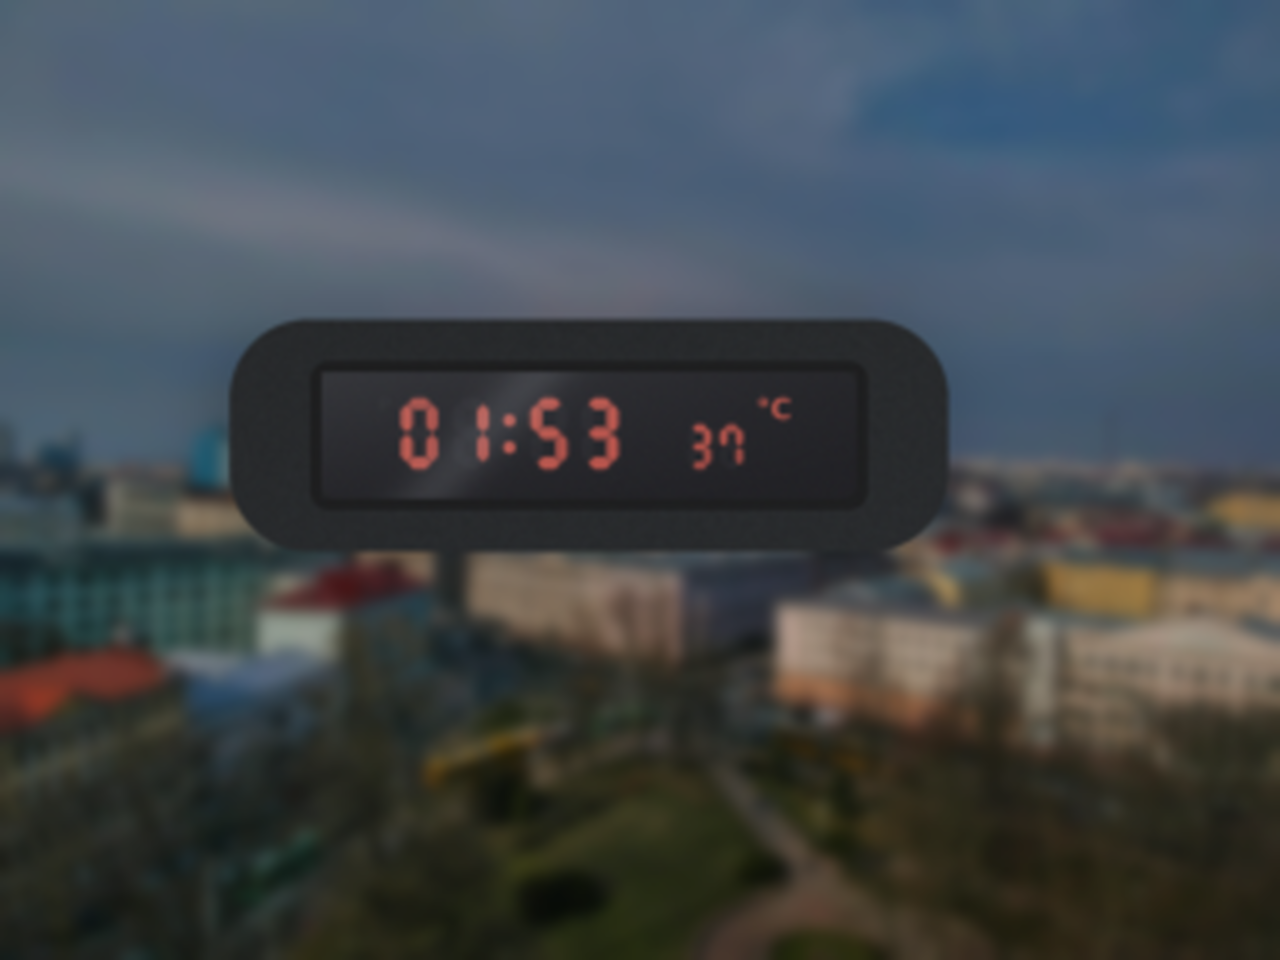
h=1 m=53
